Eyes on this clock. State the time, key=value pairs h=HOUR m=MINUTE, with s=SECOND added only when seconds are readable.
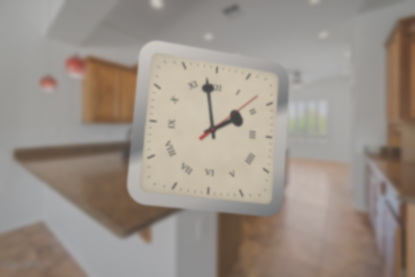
h=1 m=58 s=8
